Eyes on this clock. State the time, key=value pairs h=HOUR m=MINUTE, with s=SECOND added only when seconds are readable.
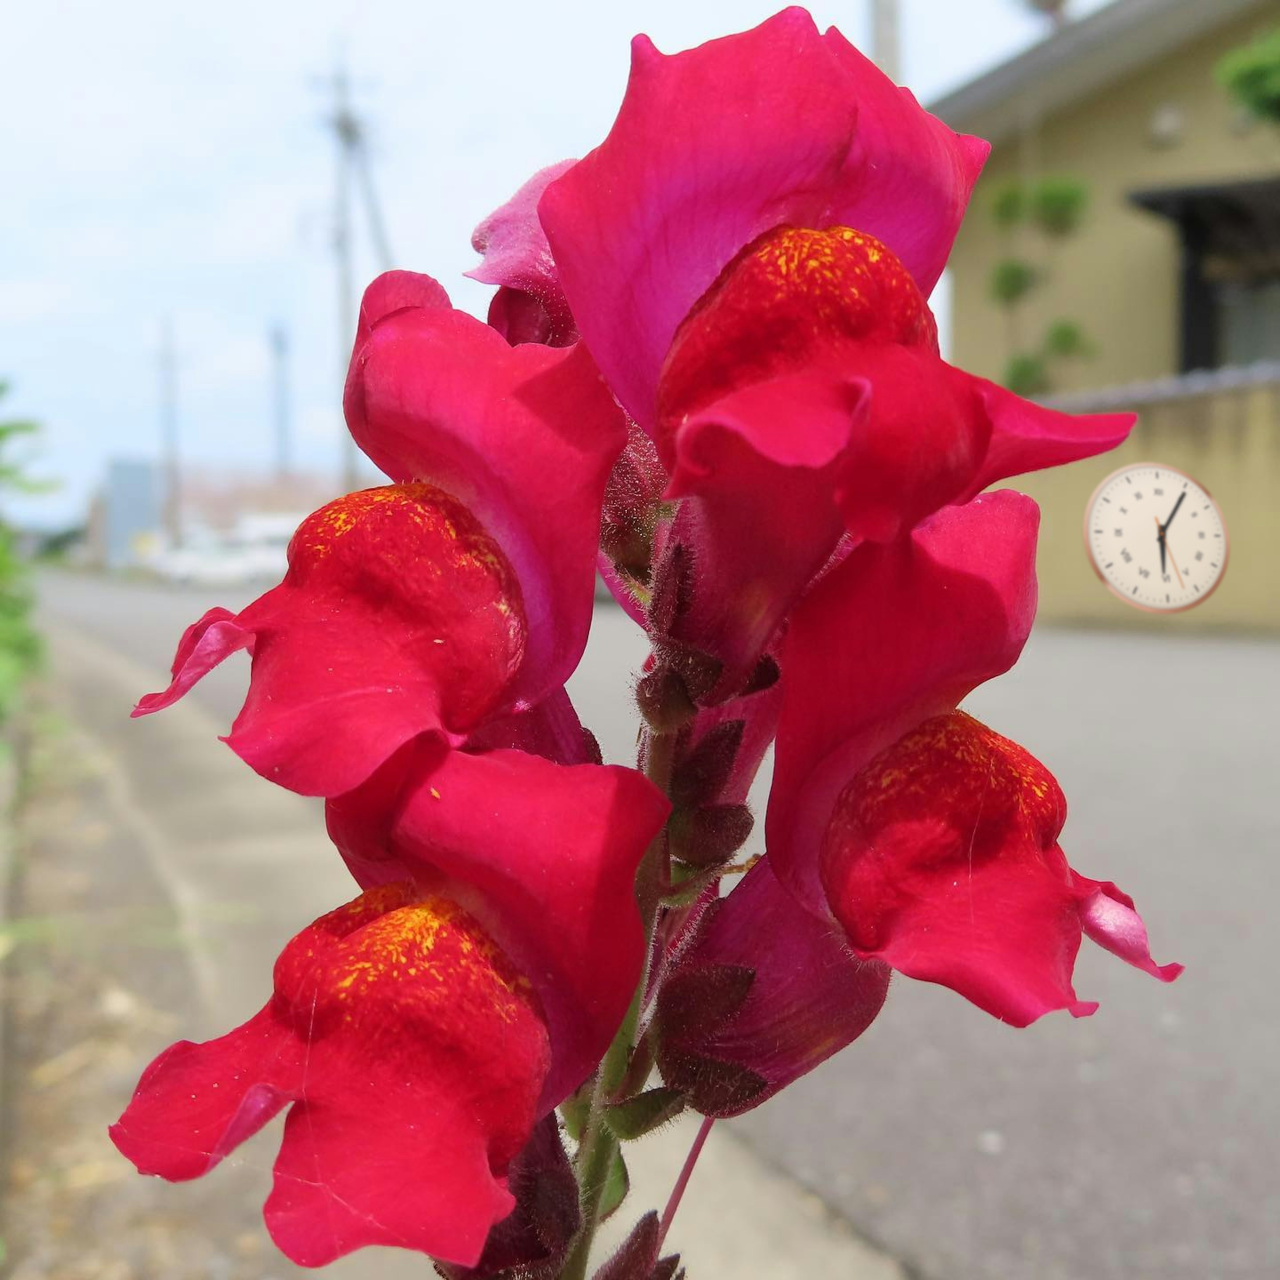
h=6 m=5 s=27
